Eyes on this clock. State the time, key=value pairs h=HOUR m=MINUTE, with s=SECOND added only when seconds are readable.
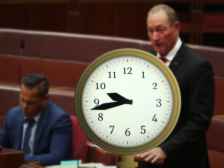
h=9 m=43
